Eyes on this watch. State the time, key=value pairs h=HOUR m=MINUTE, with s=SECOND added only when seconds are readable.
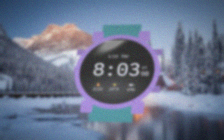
h=8 m=3
